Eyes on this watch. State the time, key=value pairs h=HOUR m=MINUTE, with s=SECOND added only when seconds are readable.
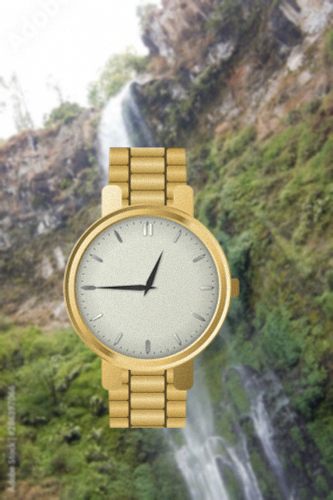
h=12 m=45
